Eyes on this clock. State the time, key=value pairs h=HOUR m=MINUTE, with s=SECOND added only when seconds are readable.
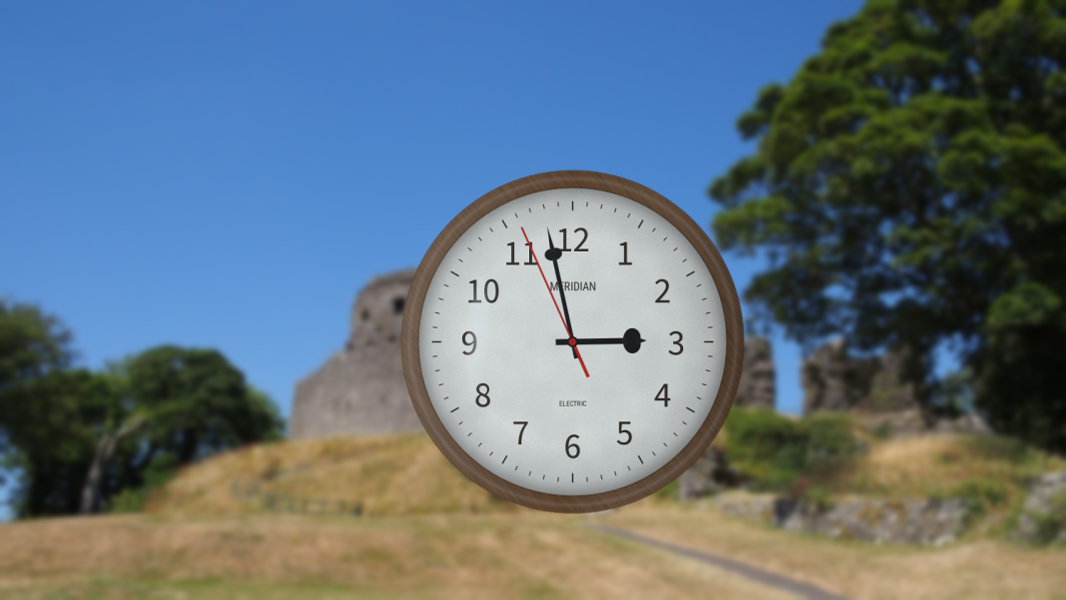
h=2 m=57 s=56
